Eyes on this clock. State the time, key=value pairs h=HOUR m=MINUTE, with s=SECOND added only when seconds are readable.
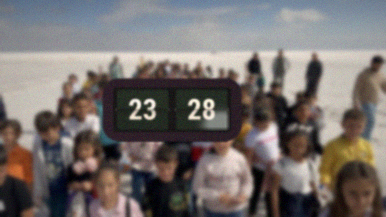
h=23 m=28
